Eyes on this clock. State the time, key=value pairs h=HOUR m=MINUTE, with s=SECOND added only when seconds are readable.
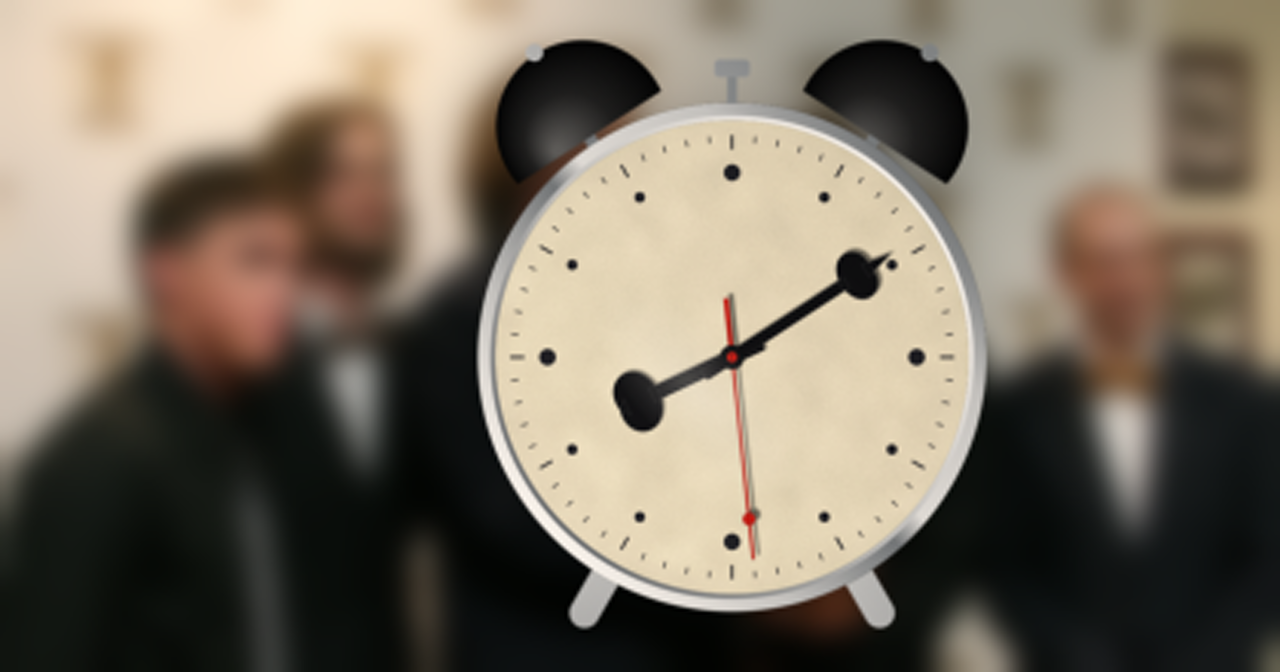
h=8 m=9 s=29
